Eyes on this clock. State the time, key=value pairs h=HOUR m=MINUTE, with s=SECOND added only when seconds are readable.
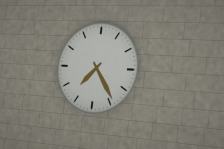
h=7 m=24
